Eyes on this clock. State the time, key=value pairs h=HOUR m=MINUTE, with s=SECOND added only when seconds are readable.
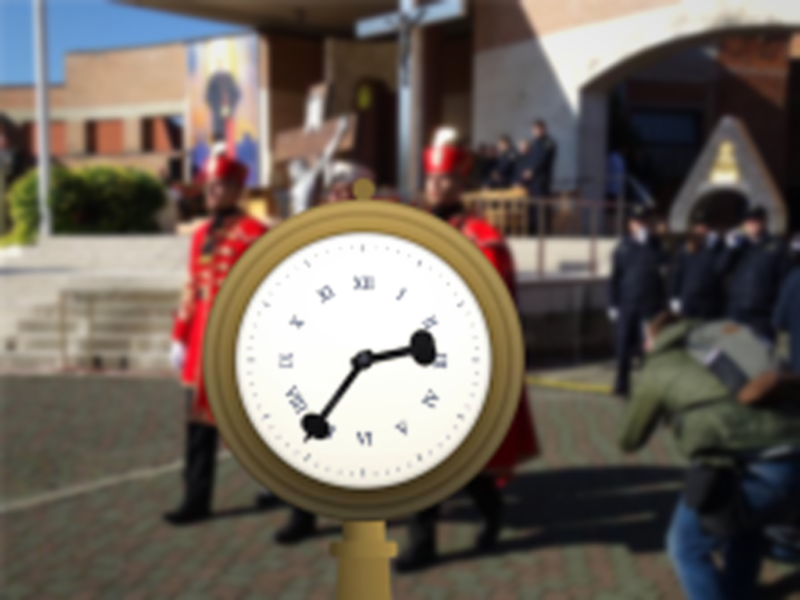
h=2 m=36
